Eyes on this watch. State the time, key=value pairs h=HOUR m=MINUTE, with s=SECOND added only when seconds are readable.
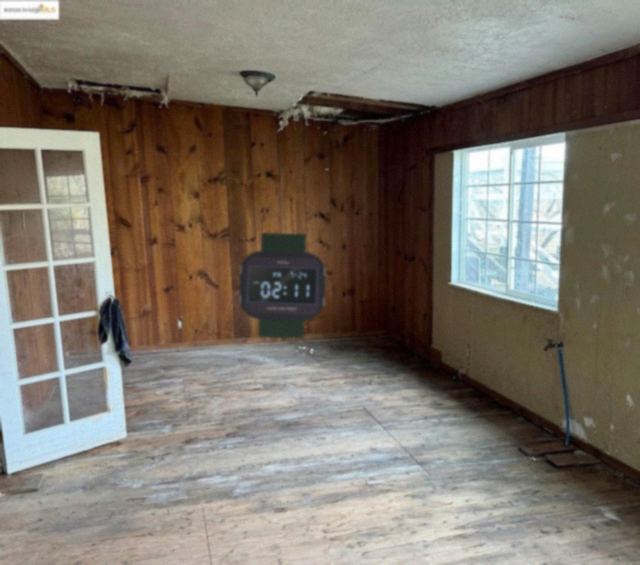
h=2 m=11
